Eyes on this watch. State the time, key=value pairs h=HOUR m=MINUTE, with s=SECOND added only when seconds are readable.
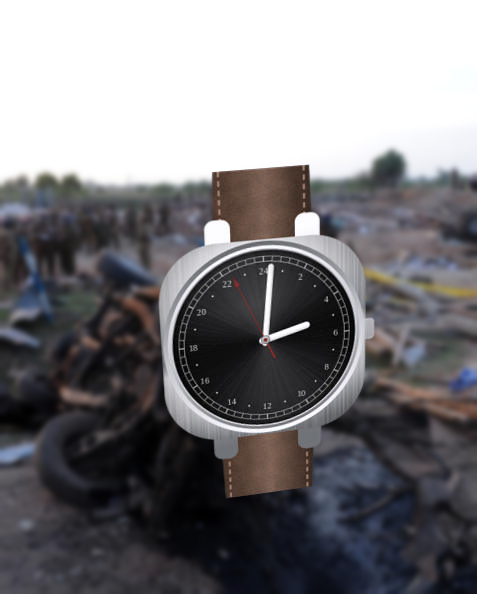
h=5 m=0 s=56
